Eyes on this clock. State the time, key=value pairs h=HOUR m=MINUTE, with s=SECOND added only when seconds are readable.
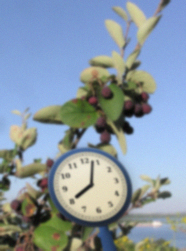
h=8 m=3
